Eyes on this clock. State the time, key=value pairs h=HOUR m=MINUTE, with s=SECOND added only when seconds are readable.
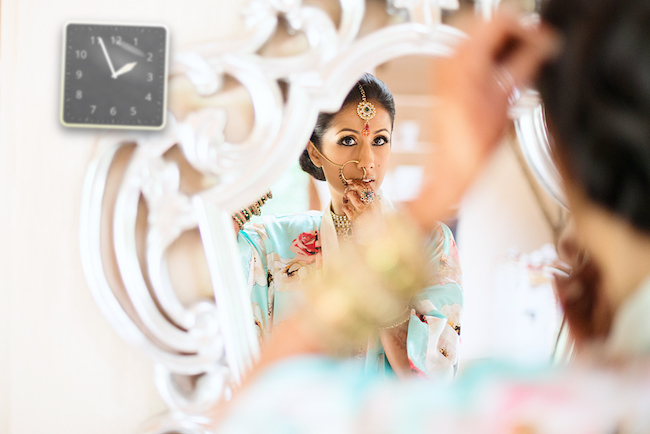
h=1 m=56
